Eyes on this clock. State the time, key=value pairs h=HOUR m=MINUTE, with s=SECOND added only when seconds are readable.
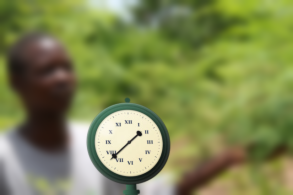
h=1 m=38
